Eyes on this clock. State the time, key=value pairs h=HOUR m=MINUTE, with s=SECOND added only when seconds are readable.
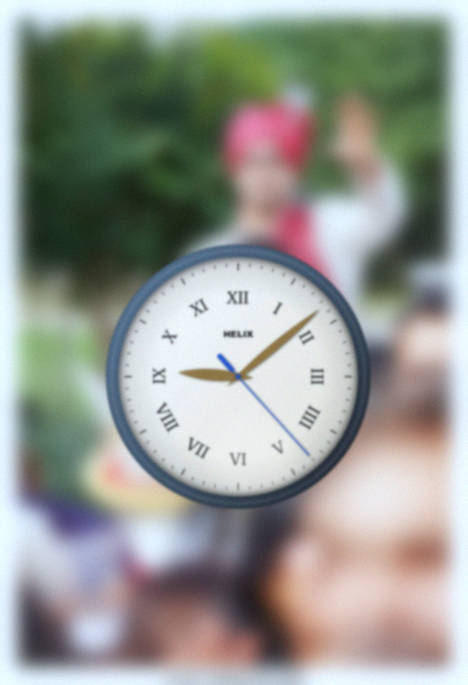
h=9 m=8 s=23
